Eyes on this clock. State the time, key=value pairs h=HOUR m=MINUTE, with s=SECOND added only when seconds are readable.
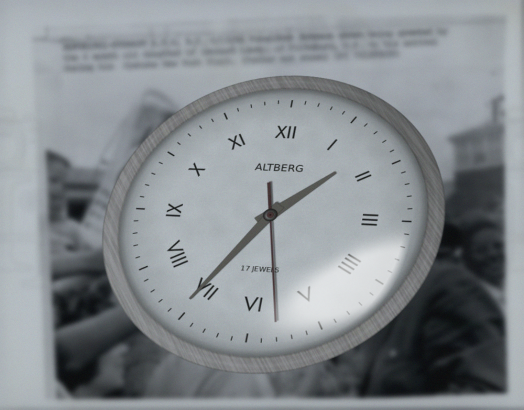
h=1 m=35 s=28
